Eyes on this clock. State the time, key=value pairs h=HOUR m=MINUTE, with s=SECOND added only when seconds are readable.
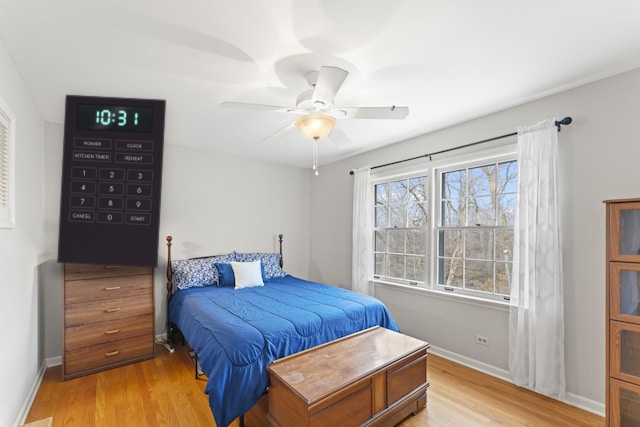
h=10 m=31
